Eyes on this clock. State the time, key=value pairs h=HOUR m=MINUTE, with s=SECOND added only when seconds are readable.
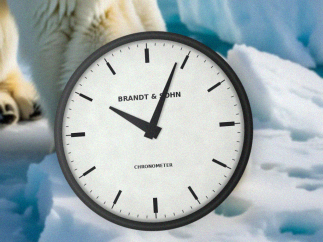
h=10 m=4
